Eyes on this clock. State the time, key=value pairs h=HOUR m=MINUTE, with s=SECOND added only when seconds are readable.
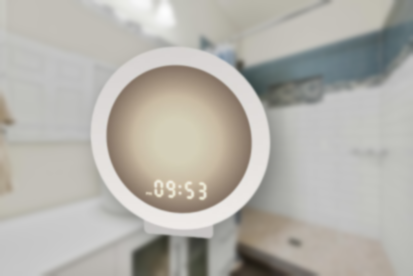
h=9 m=53
